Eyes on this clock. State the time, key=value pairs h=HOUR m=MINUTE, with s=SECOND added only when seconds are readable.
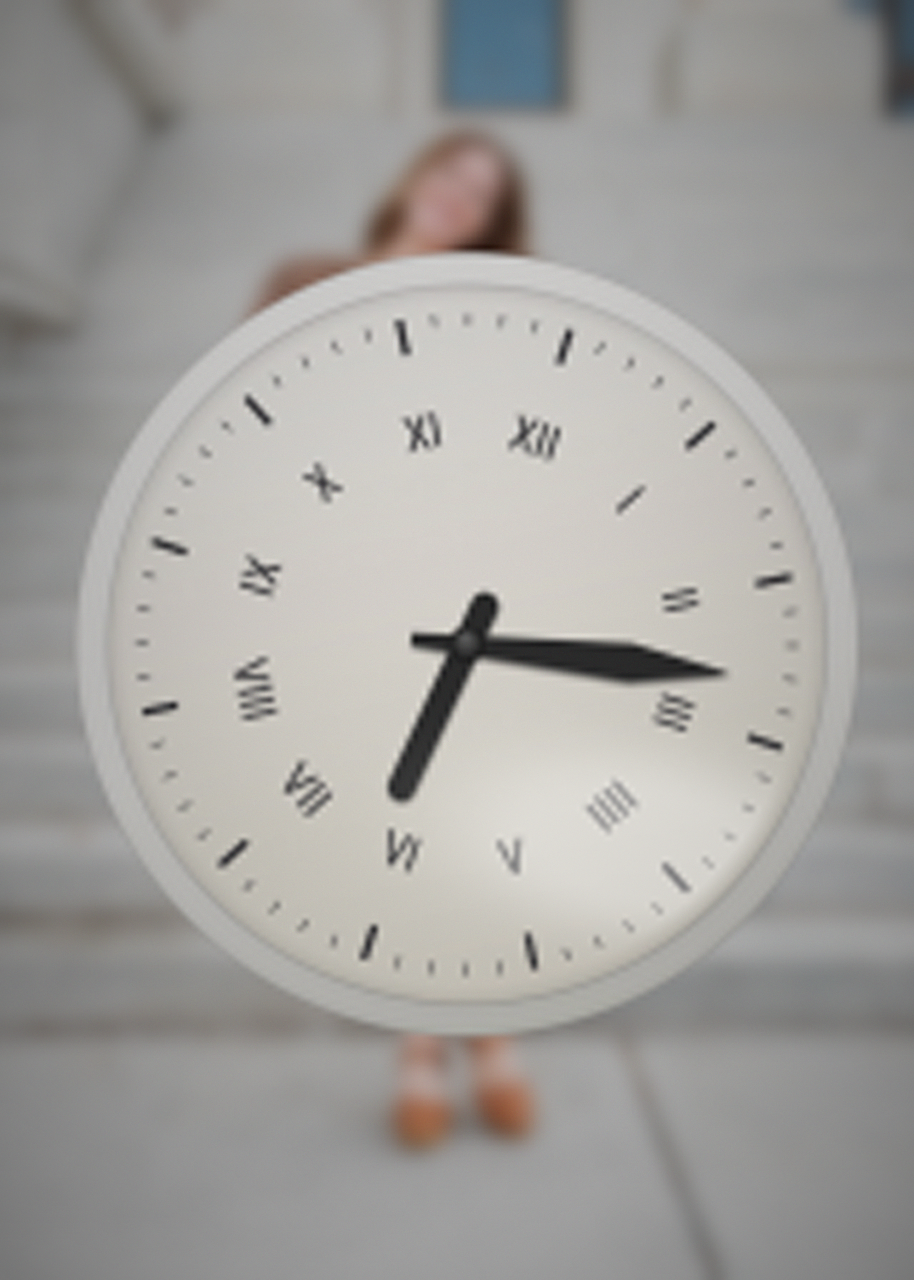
h=6 m=13
